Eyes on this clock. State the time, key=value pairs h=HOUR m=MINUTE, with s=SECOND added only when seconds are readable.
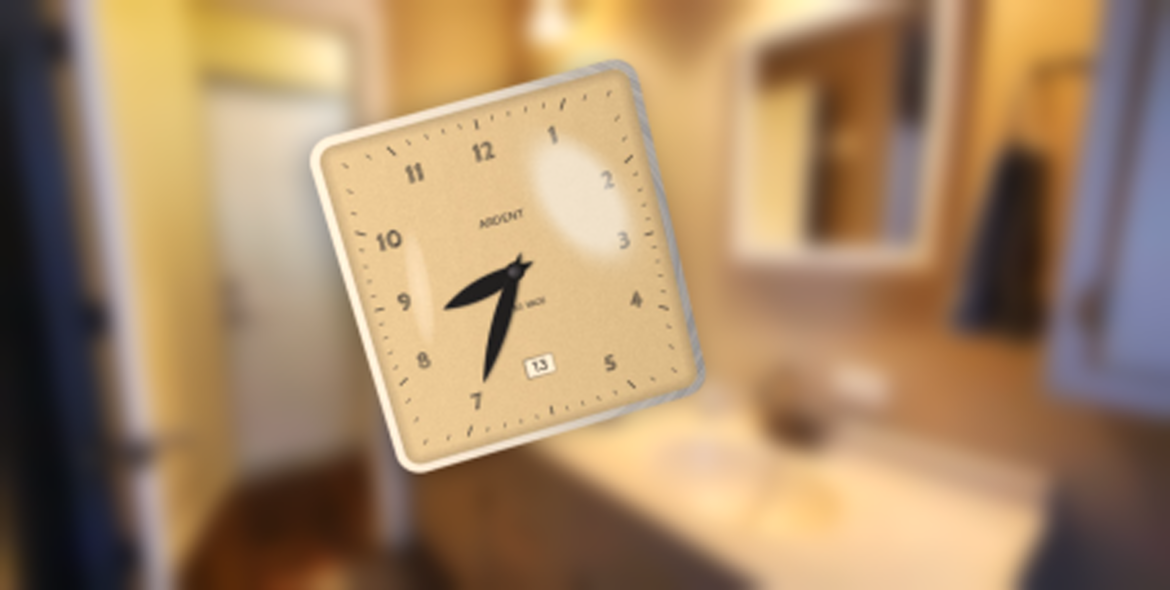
h=8 m=35
